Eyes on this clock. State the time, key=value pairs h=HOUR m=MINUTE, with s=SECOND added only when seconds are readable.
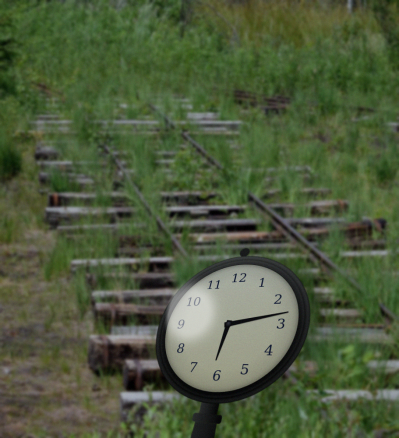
h=6 m=13
